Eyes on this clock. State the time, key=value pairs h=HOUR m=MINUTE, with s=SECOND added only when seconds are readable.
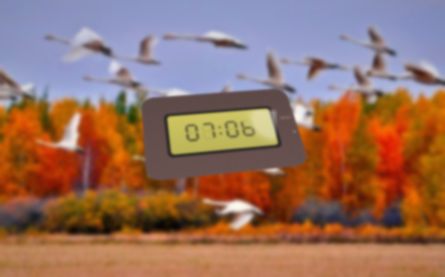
h=7 m=6
